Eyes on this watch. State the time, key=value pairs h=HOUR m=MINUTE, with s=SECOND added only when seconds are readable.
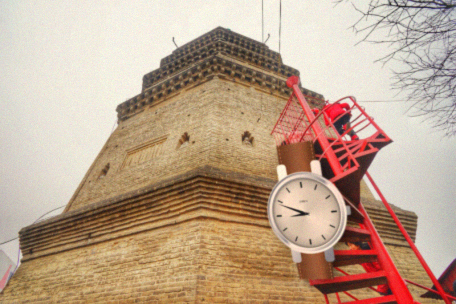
h=8 m=49
